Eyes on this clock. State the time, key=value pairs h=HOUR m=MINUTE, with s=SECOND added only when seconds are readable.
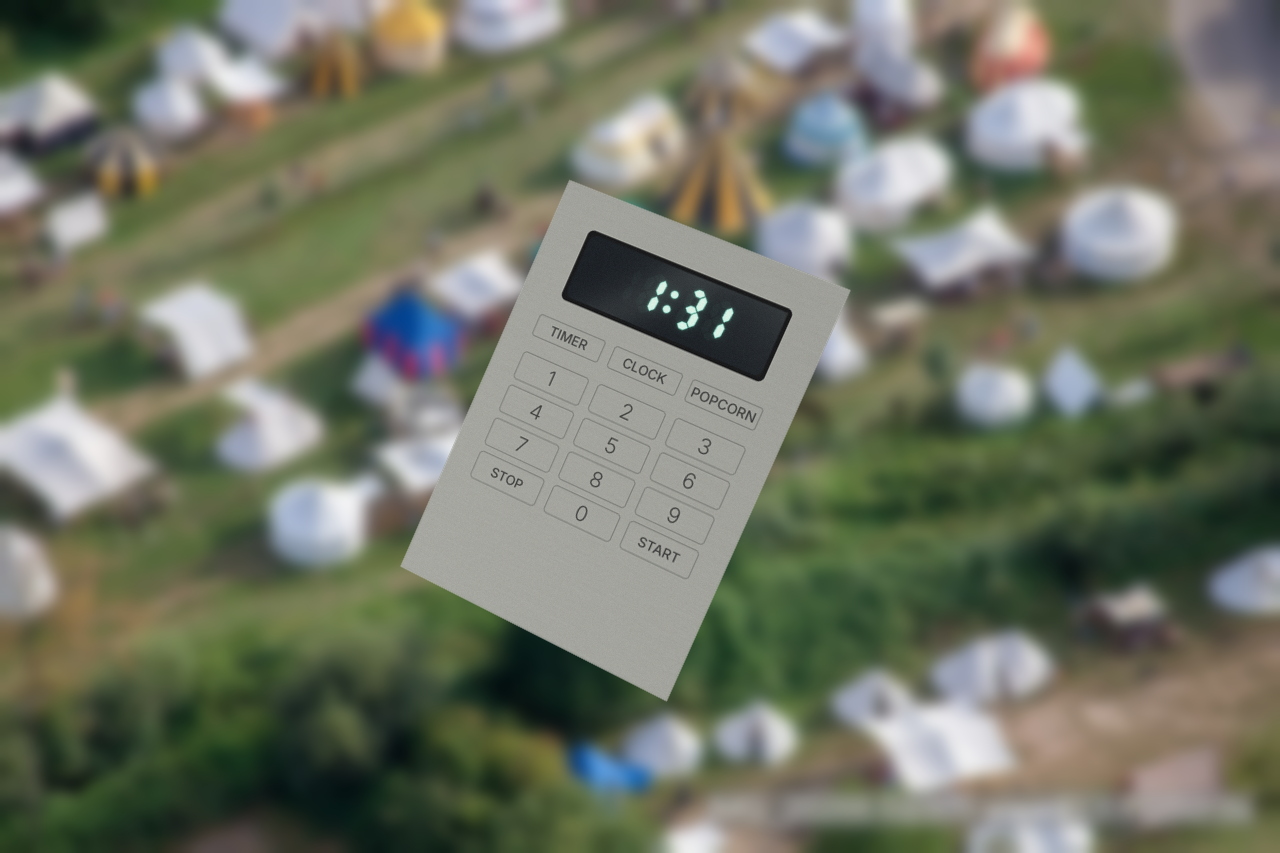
h=1 m=31
